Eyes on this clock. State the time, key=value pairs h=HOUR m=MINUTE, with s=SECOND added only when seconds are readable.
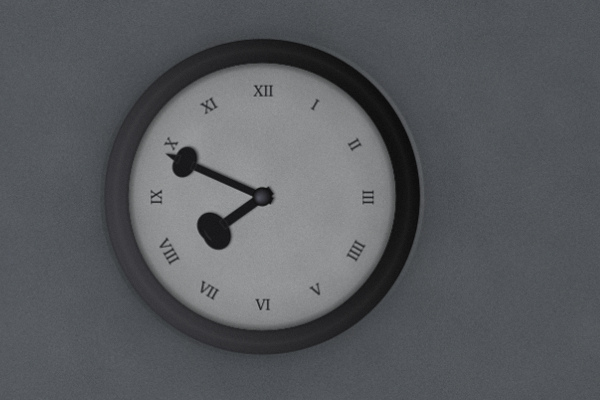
h=7 m=49
